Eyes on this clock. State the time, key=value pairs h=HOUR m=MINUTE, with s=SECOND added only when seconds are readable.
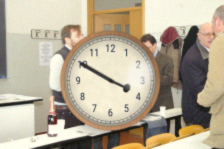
h=3 m=50
